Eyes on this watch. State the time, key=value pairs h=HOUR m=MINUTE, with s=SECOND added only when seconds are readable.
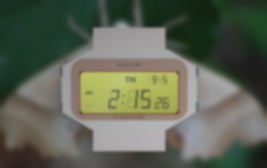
h=2 m=15
